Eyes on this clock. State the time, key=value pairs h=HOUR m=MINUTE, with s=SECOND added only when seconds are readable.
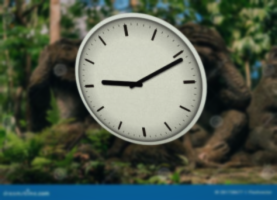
h=9 m=11
